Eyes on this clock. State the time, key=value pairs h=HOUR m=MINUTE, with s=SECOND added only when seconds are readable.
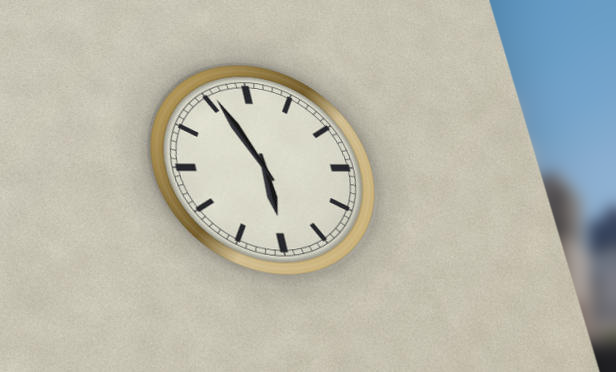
h=5 m=56
